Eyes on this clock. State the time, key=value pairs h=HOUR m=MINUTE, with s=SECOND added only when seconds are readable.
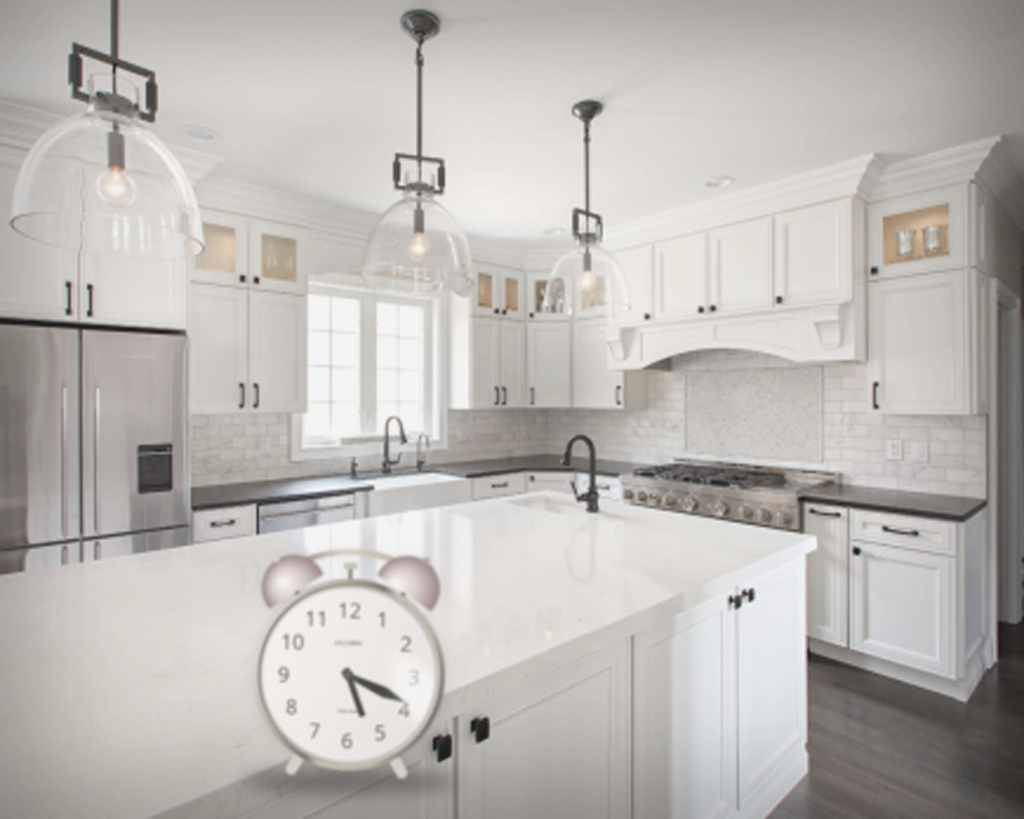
h=5 m=19
